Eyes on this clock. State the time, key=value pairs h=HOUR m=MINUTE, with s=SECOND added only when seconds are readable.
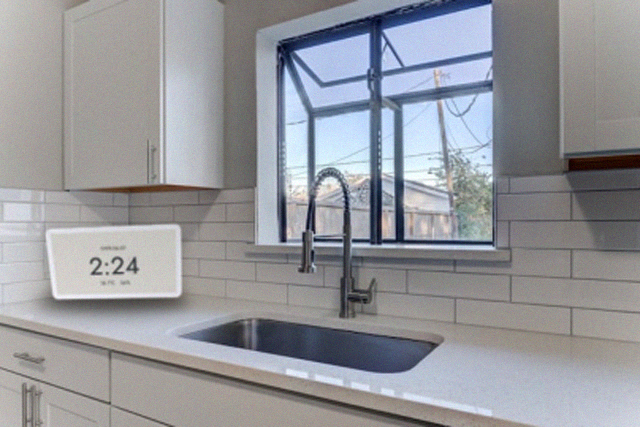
h=2 m=24
